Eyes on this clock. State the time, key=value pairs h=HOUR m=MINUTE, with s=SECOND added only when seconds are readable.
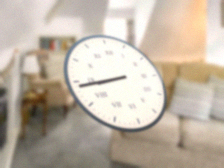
h=8 m=44
